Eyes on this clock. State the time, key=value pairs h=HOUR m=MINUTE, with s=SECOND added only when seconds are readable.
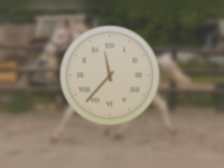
h=11 m=37
